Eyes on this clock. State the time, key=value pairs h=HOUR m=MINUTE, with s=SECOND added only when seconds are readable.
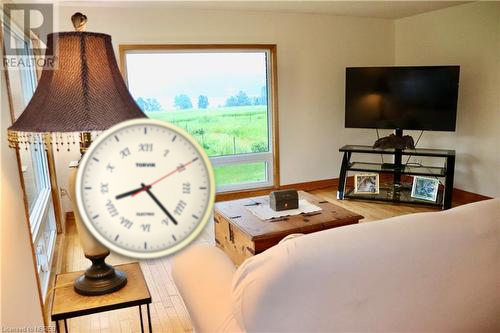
h=8 m=23 s=10
